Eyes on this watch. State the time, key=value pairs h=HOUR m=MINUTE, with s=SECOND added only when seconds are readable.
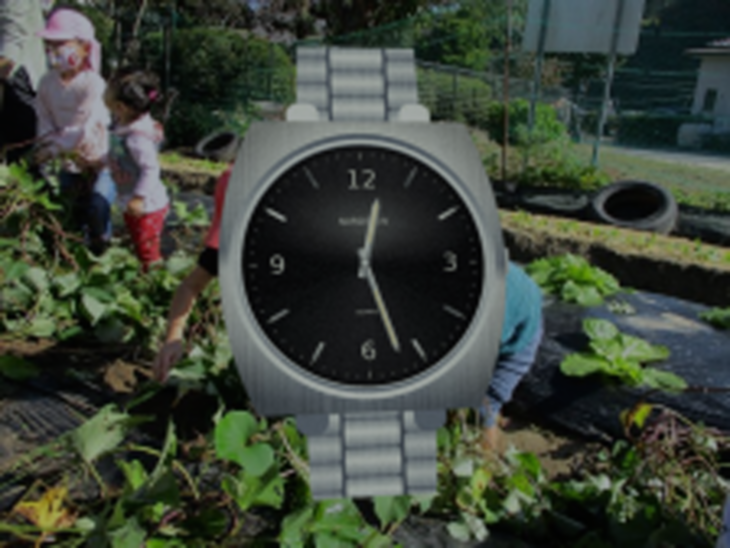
h=12 m=27
